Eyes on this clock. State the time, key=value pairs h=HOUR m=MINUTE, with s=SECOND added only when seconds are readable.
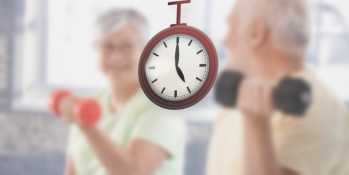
h=5 m=0
